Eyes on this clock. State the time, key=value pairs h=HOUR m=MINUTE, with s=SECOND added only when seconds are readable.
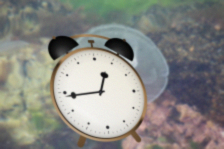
h=12 m=44
